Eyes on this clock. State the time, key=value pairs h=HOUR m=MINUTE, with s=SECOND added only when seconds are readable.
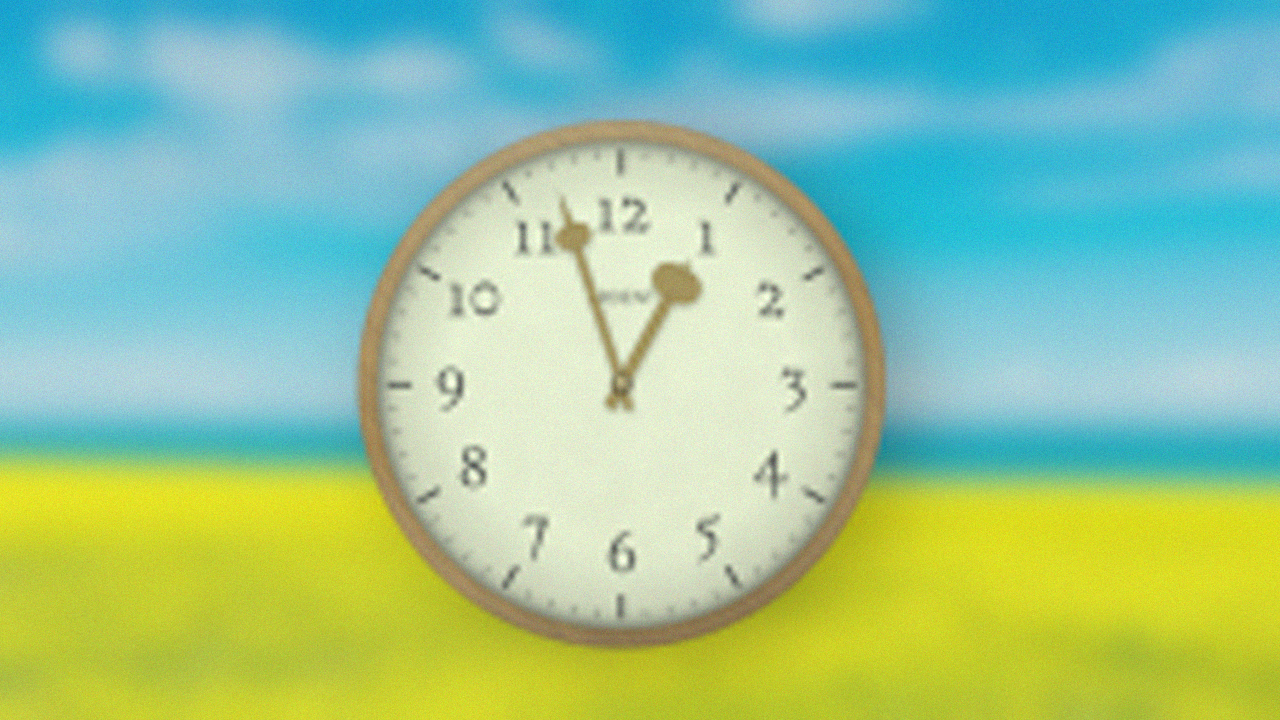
h=12 m=57
